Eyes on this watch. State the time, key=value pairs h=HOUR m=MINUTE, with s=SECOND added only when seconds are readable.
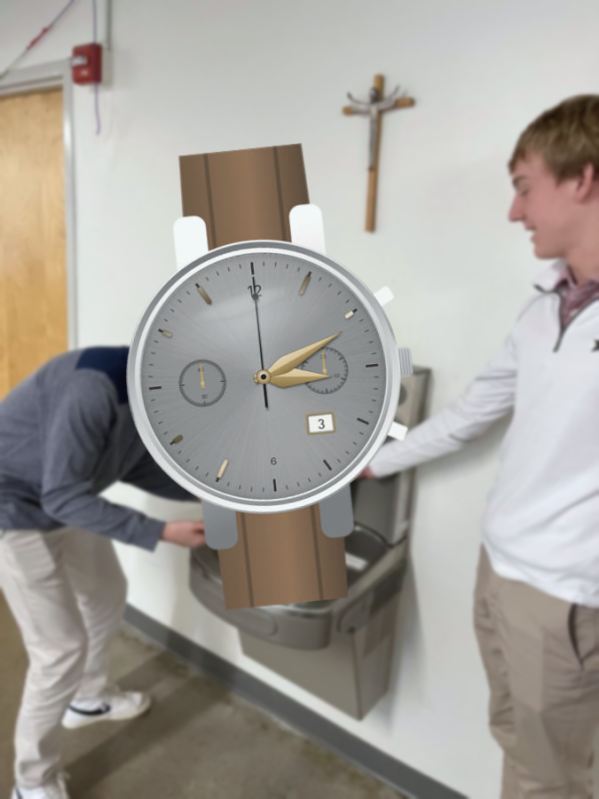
h=3 m=11
